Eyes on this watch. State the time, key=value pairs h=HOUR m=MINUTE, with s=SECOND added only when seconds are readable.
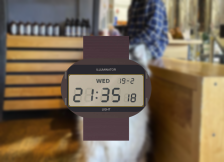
h=21 m=35 s=18
